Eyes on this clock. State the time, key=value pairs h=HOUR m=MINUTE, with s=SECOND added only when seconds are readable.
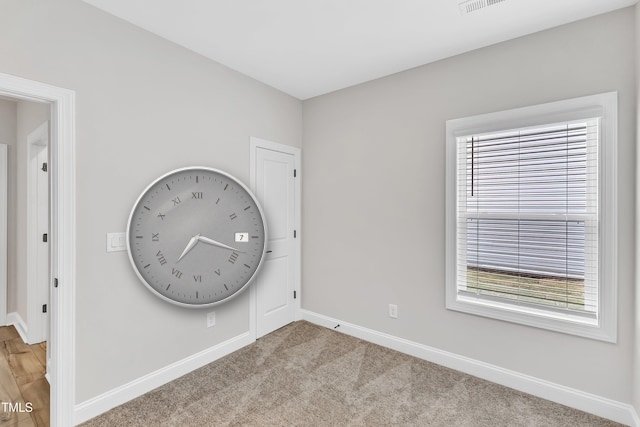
h=7 m=18
